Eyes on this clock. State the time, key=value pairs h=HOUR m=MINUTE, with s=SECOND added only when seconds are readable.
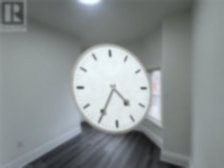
h=4 m=35
